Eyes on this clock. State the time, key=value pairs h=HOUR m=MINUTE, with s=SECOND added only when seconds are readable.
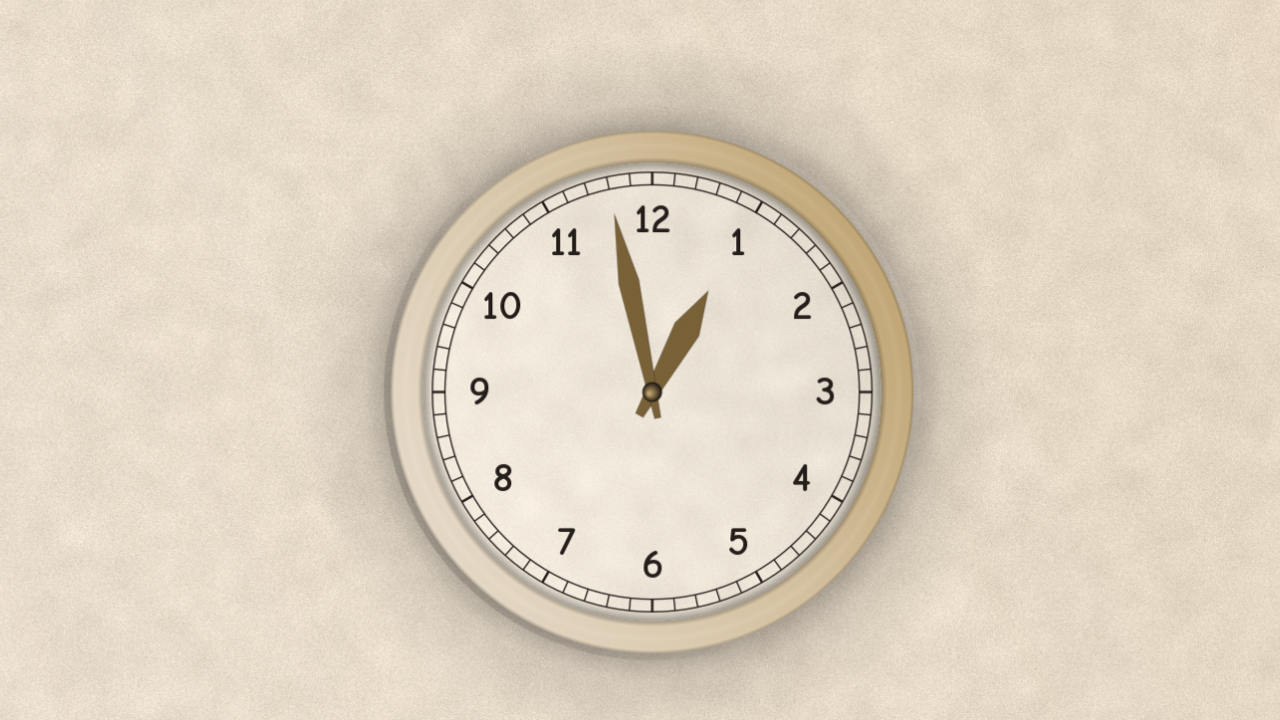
h=12 m=58
